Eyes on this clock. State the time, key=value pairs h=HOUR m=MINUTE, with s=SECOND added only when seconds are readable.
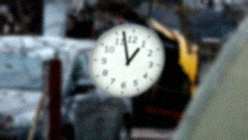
h=12 m=57
